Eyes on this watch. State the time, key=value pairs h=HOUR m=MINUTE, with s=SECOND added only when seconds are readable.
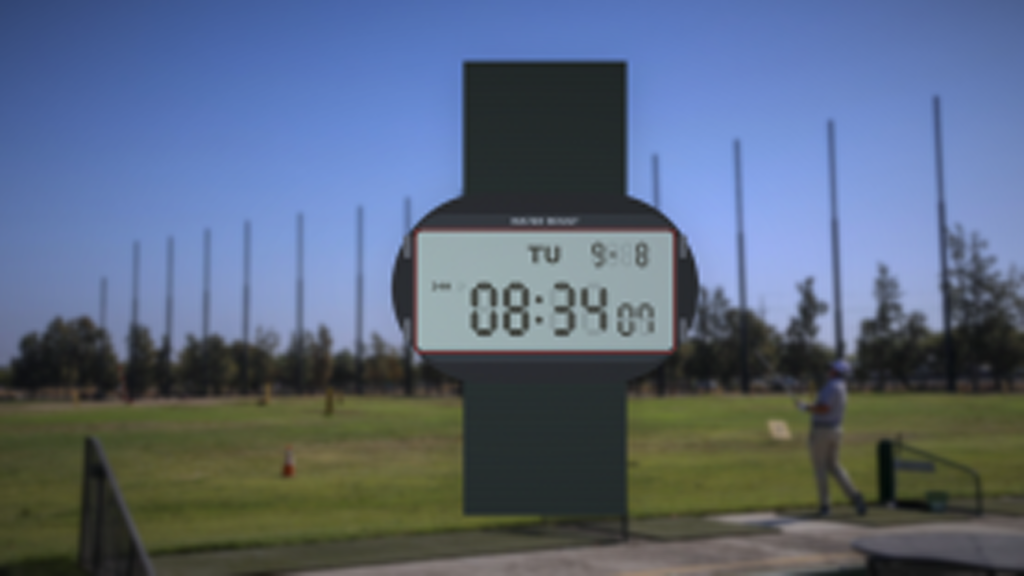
h=8 m=34 s=7
